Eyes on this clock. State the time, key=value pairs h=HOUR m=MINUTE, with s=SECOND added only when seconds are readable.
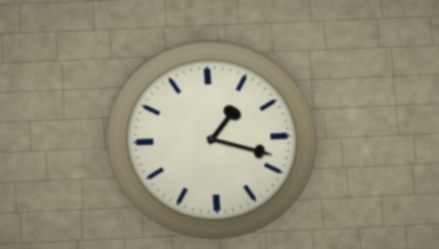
h=1 m=18
